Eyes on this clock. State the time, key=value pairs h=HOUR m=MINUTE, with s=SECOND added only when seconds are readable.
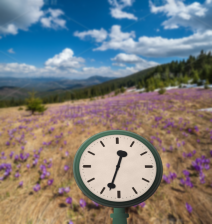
h=12 m=33
